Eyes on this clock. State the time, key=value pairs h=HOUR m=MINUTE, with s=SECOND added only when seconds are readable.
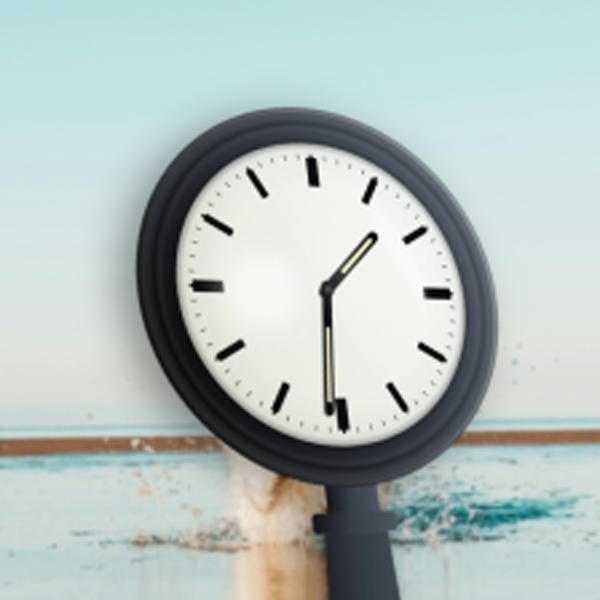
h=1 m=31
